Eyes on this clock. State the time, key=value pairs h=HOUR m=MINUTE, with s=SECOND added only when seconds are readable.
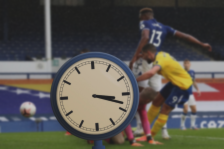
h=3 m=18
